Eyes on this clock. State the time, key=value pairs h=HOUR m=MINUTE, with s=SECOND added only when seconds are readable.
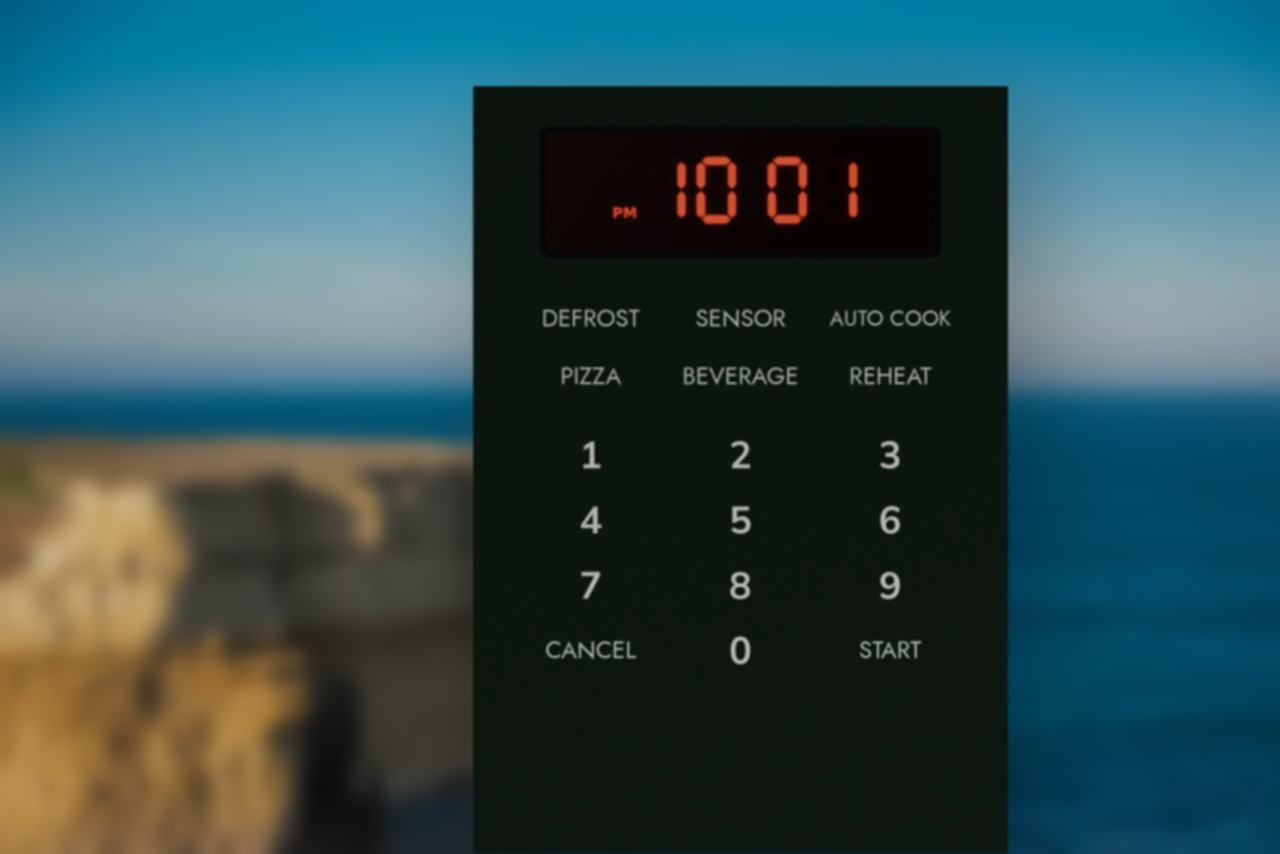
h=10 m=1
